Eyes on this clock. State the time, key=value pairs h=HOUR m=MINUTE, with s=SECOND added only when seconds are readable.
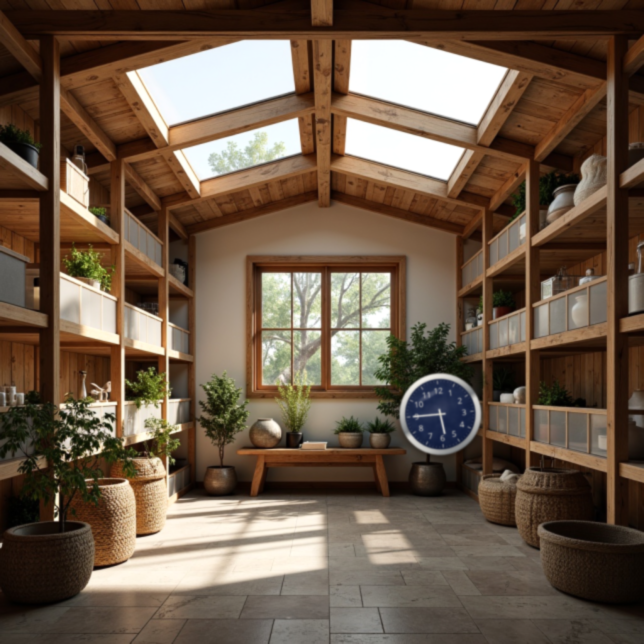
h=5 m=45
